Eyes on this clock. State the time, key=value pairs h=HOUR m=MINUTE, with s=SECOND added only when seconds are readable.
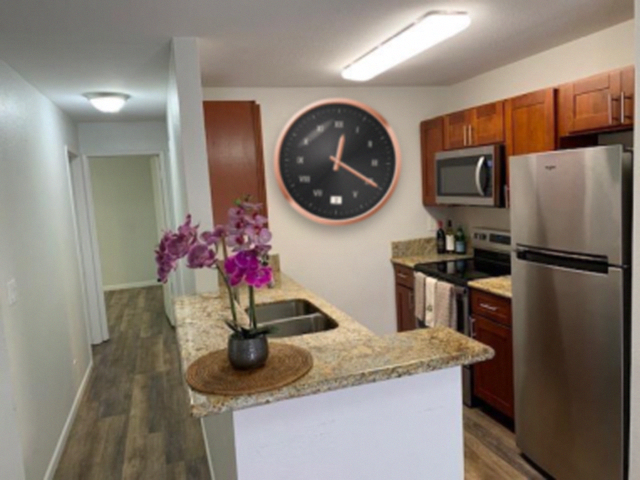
h=12 m=20
